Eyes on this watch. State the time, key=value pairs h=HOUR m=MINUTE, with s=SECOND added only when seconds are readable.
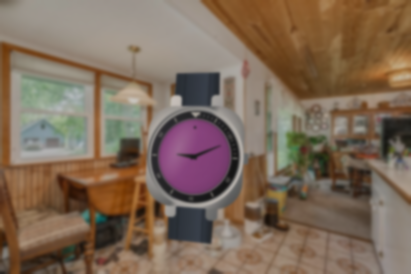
h=9 m=11
